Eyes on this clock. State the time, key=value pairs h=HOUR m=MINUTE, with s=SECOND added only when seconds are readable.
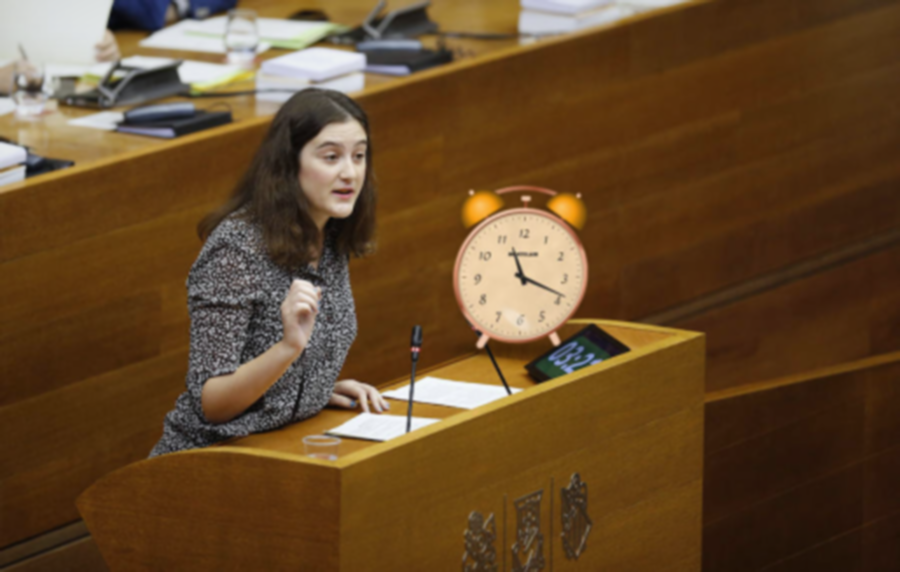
h=11 m=19
